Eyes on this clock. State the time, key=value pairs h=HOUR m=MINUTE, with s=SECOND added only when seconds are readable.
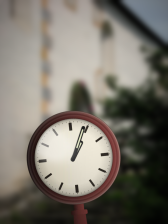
h=1 m=4
